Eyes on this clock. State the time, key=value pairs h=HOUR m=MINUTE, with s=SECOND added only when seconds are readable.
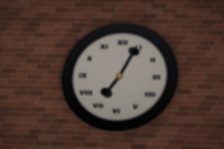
h=7 m=4
